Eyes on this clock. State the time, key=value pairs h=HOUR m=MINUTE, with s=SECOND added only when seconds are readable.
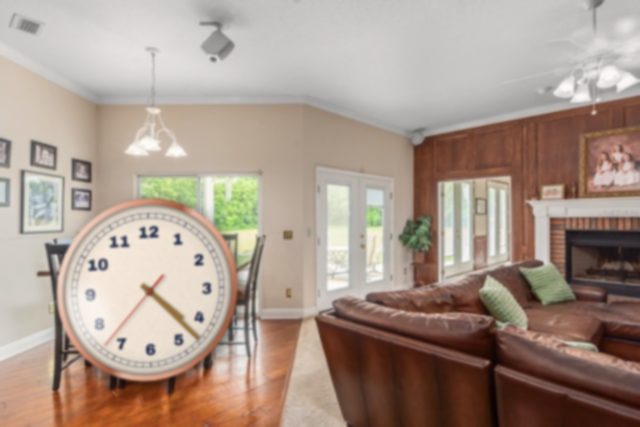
h=4 m=22 s=37
